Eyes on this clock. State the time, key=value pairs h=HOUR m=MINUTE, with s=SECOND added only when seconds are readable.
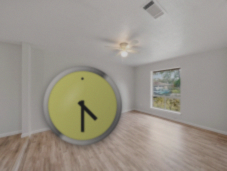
h=4 m=30
